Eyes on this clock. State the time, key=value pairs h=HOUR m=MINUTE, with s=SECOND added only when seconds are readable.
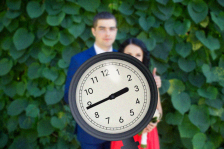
h=2 m=44
